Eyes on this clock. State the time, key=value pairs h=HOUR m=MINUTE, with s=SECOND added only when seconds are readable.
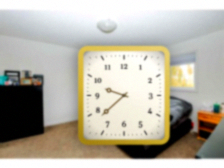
h=9 m=38
